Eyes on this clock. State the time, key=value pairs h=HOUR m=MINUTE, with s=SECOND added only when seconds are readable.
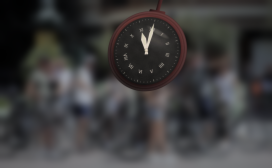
h=11 m=0
